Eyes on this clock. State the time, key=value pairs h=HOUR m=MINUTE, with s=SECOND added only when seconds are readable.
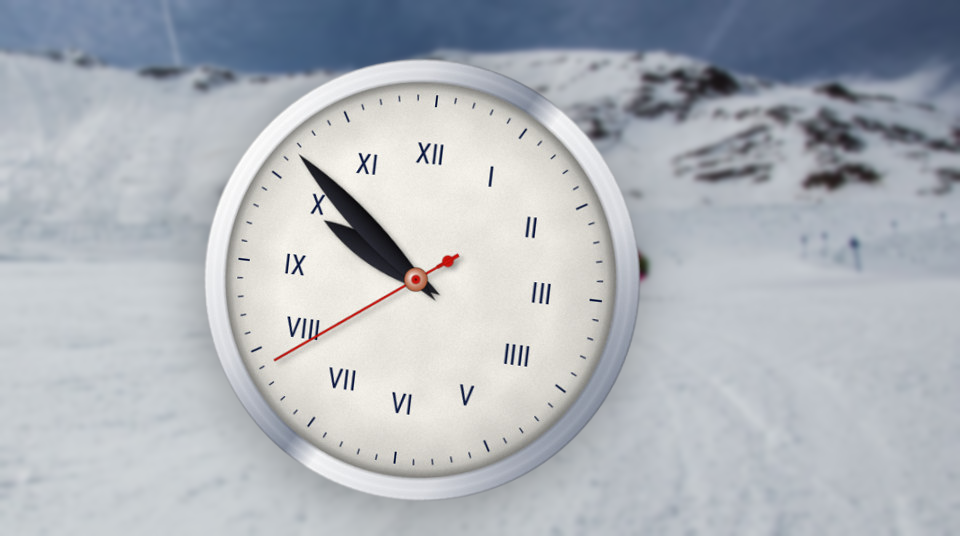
h=9 m=51 s=39
